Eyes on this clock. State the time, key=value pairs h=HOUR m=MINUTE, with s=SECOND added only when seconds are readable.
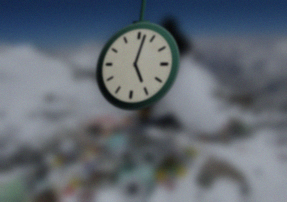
h=5 m=2
